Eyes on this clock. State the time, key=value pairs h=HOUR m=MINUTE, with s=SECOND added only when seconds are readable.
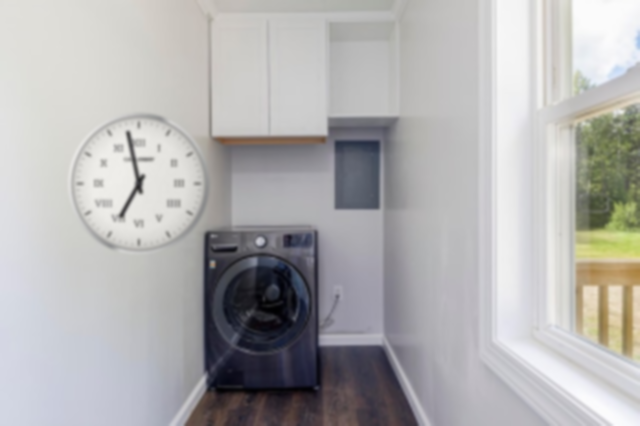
h=6 m=58
